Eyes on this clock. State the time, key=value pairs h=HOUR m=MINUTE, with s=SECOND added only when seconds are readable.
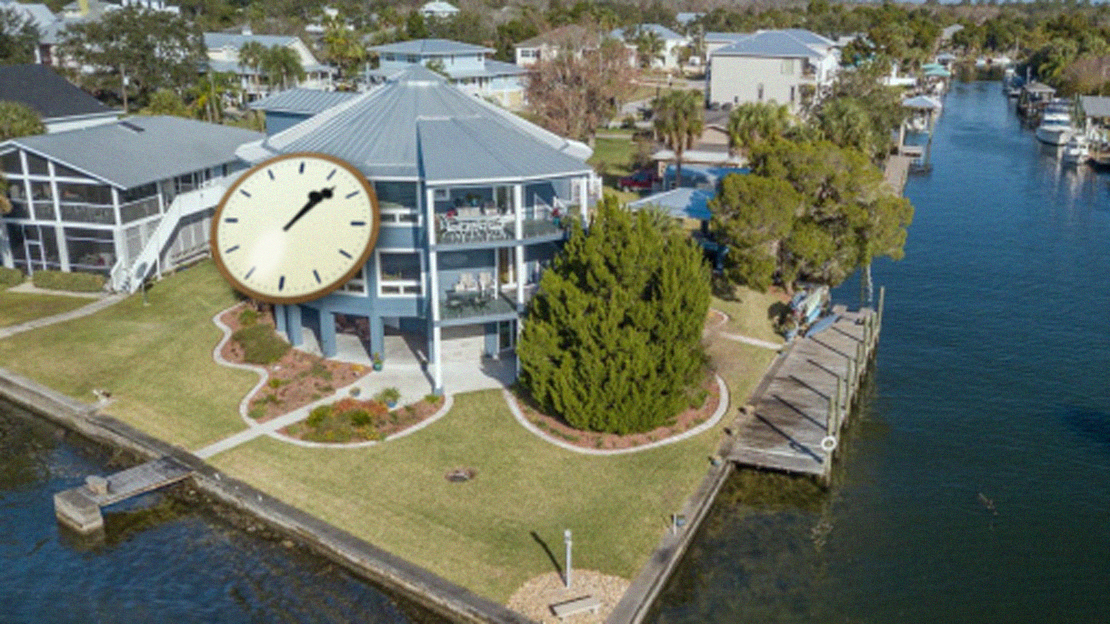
h=1 m=7
